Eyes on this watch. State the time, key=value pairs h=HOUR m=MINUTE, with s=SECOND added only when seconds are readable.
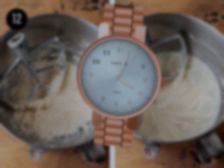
h=4 m=3
